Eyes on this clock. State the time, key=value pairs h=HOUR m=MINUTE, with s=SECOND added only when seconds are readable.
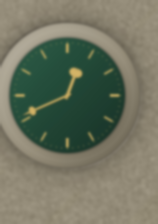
h=12 m=41
